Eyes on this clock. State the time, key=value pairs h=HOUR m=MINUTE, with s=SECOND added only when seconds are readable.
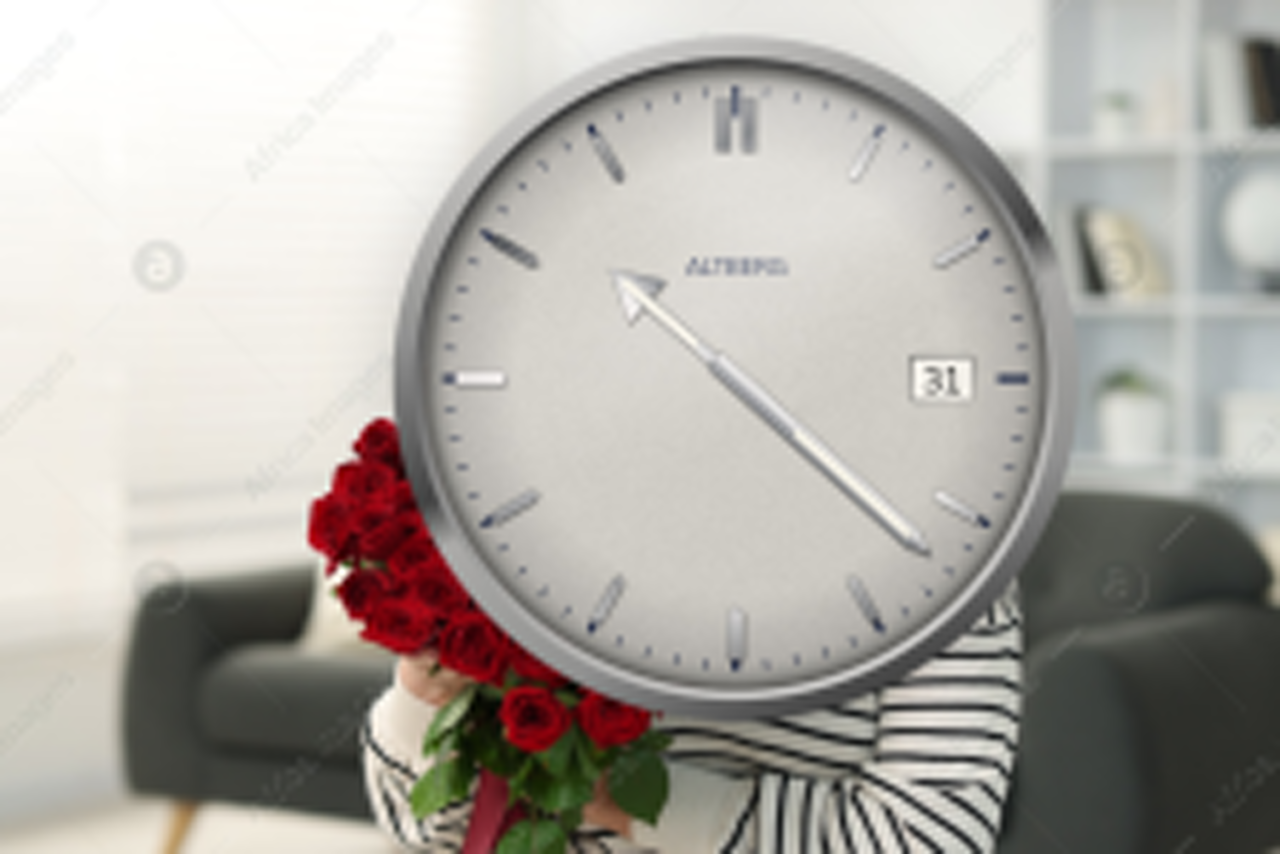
h=10 m=22
